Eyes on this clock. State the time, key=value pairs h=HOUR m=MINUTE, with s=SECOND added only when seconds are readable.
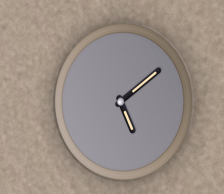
h=5 m=9
